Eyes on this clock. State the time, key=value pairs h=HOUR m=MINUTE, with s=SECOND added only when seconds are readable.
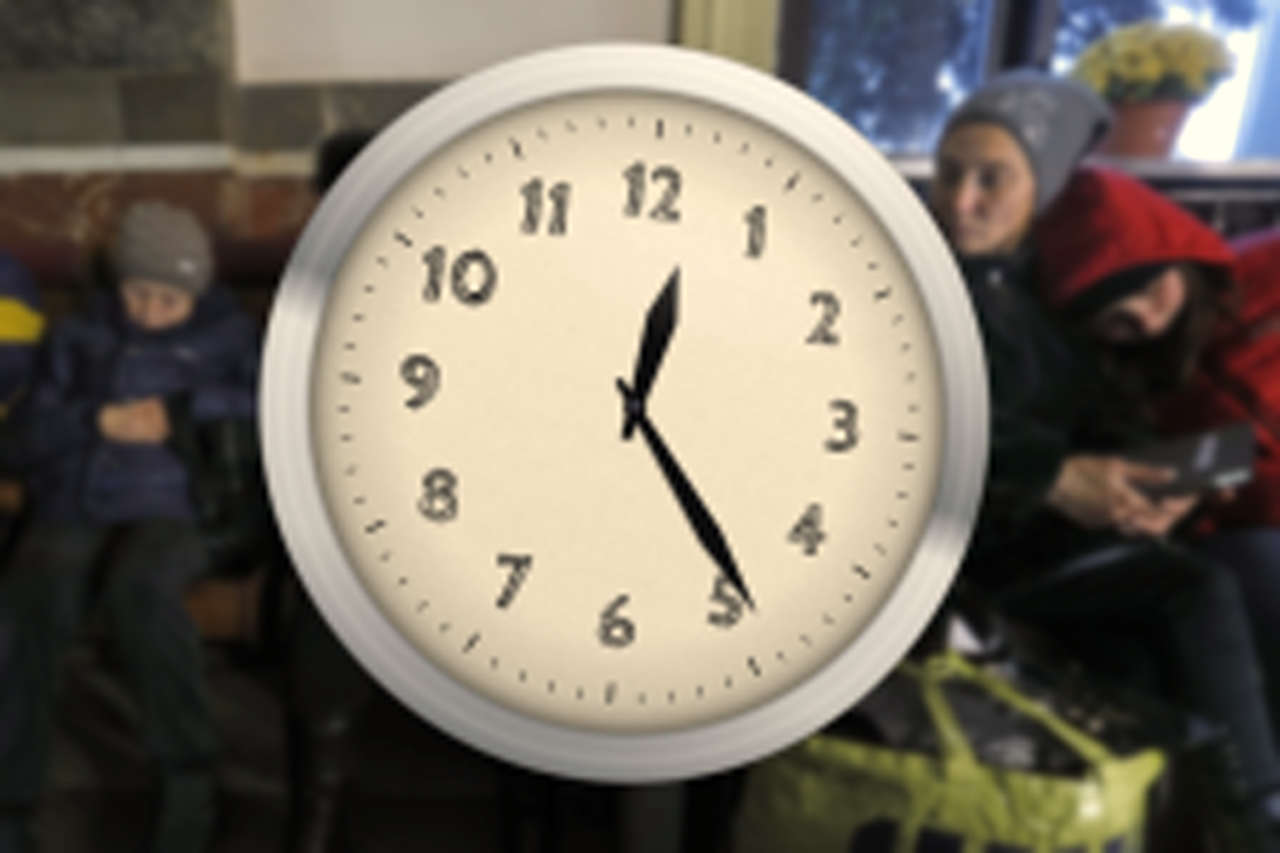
h=12 m=24
